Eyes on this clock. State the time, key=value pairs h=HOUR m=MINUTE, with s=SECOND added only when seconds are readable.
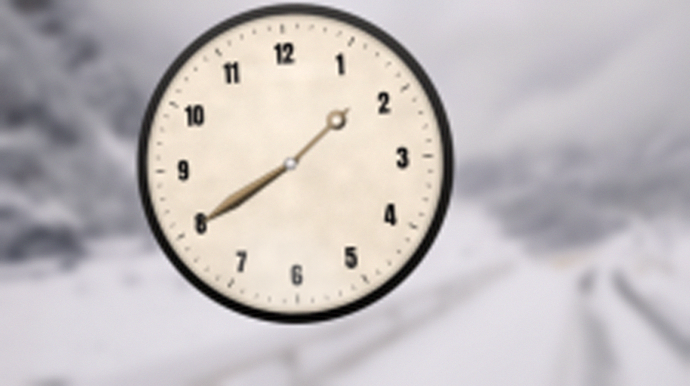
h=1 m=40
